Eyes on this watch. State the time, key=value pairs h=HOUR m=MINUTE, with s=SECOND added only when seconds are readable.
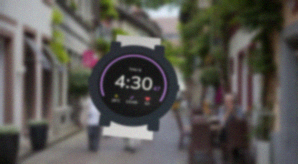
h=4 m=30
